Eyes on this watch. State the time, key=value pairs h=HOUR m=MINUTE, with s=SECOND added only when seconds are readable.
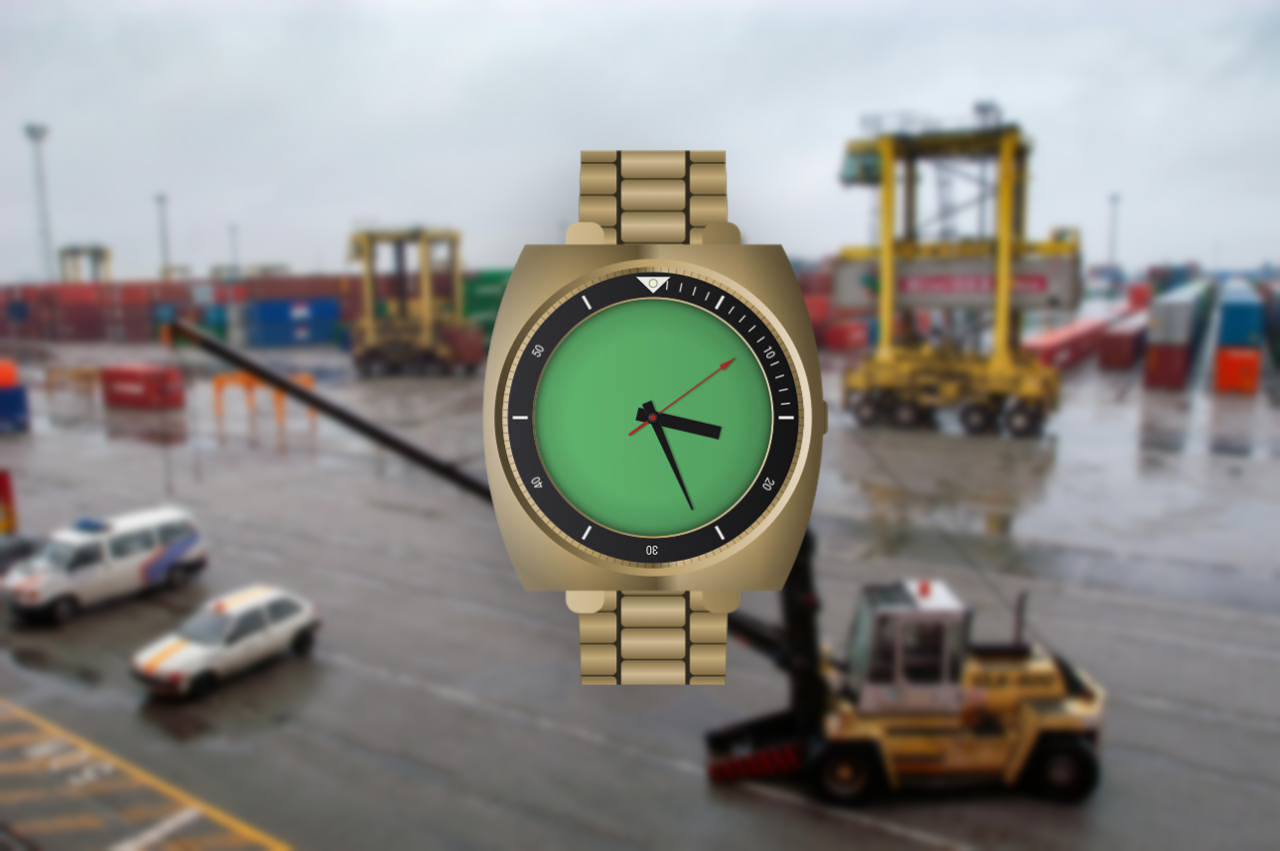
h=3 m=26 s=9
